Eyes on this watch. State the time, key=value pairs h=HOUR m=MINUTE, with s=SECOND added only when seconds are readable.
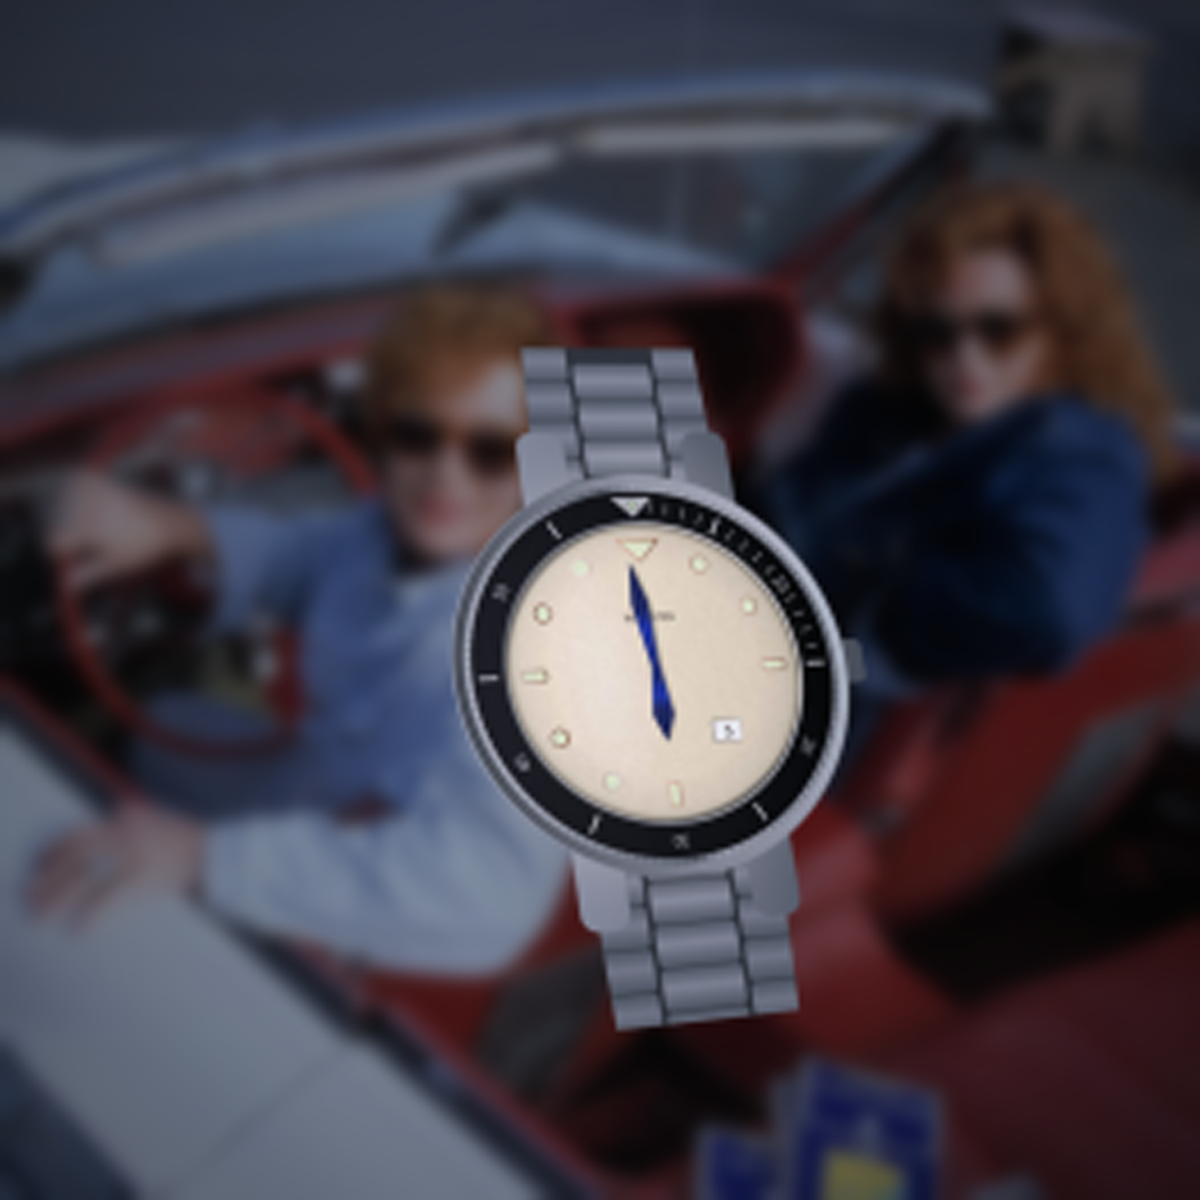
h=5 m=59
